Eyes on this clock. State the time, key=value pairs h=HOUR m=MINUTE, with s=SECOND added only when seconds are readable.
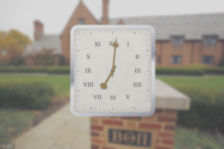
h=7 m=1
